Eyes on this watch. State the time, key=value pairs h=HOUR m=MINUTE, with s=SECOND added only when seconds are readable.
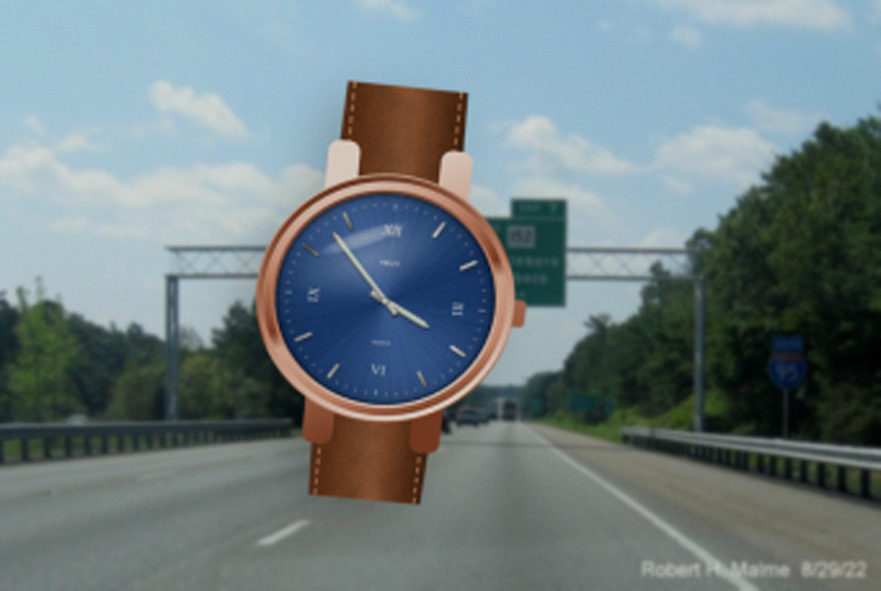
h=3 m=53
